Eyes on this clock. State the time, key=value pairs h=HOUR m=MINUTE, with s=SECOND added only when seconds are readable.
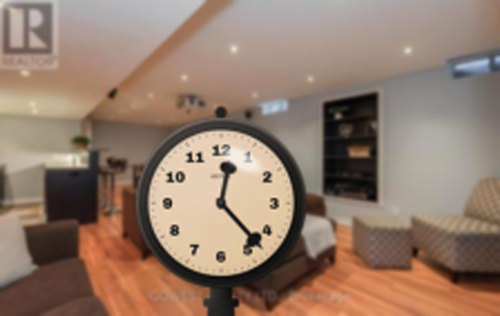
h=12 m=23
